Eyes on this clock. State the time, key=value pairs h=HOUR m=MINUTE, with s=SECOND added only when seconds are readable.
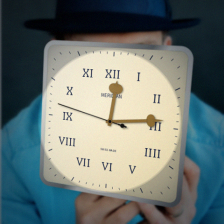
h=12 m=13 s=47
